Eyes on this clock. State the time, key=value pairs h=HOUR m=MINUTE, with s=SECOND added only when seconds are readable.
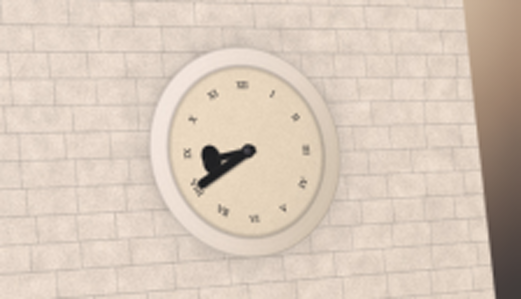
h=8 m=40
